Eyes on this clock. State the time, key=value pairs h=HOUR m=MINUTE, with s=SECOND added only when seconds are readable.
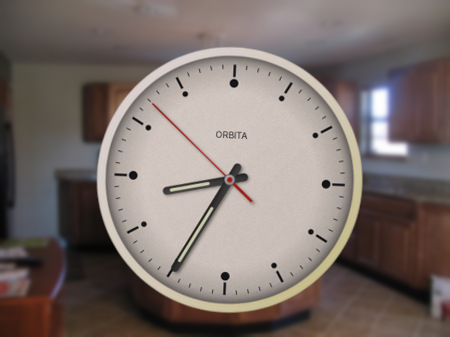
h=8 m=34 s=52
